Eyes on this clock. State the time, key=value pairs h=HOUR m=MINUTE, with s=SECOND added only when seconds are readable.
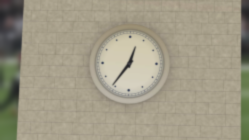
h=12 m=36
